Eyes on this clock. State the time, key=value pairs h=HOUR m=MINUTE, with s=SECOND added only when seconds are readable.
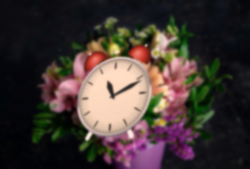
h=11 m=11
